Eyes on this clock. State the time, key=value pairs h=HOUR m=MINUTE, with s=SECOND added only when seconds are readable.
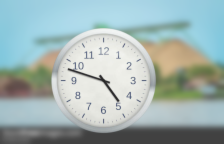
h=4 m=48
